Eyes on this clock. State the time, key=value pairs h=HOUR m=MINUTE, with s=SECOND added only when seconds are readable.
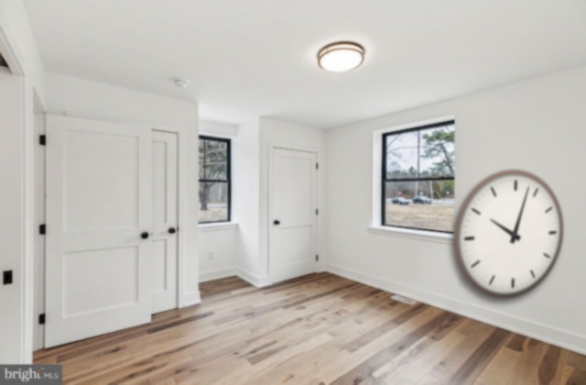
h=10 m=3
